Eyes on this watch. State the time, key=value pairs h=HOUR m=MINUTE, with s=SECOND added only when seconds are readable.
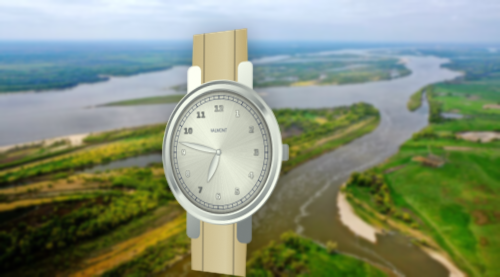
h=6 m=47
